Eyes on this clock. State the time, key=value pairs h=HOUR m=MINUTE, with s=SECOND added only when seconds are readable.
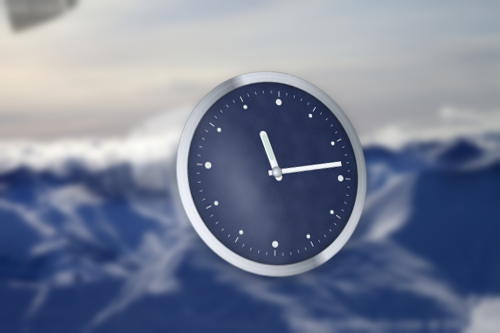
h=11 m=13
